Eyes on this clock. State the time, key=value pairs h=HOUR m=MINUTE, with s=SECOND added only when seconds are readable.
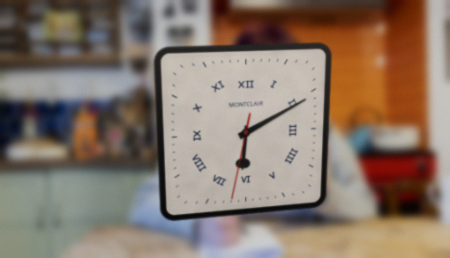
h=6 m=10 s=32
